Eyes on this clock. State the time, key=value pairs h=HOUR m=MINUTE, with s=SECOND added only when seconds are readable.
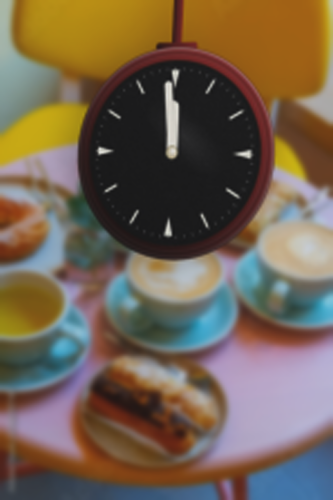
h=11 m=59
